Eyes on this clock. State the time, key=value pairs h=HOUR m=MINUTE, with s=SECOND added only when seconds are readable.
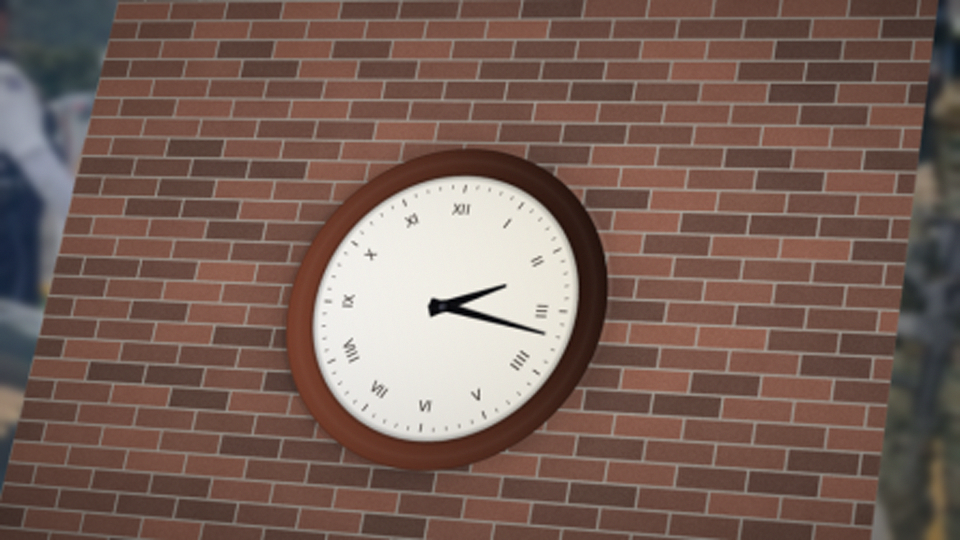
h=2 m=17
